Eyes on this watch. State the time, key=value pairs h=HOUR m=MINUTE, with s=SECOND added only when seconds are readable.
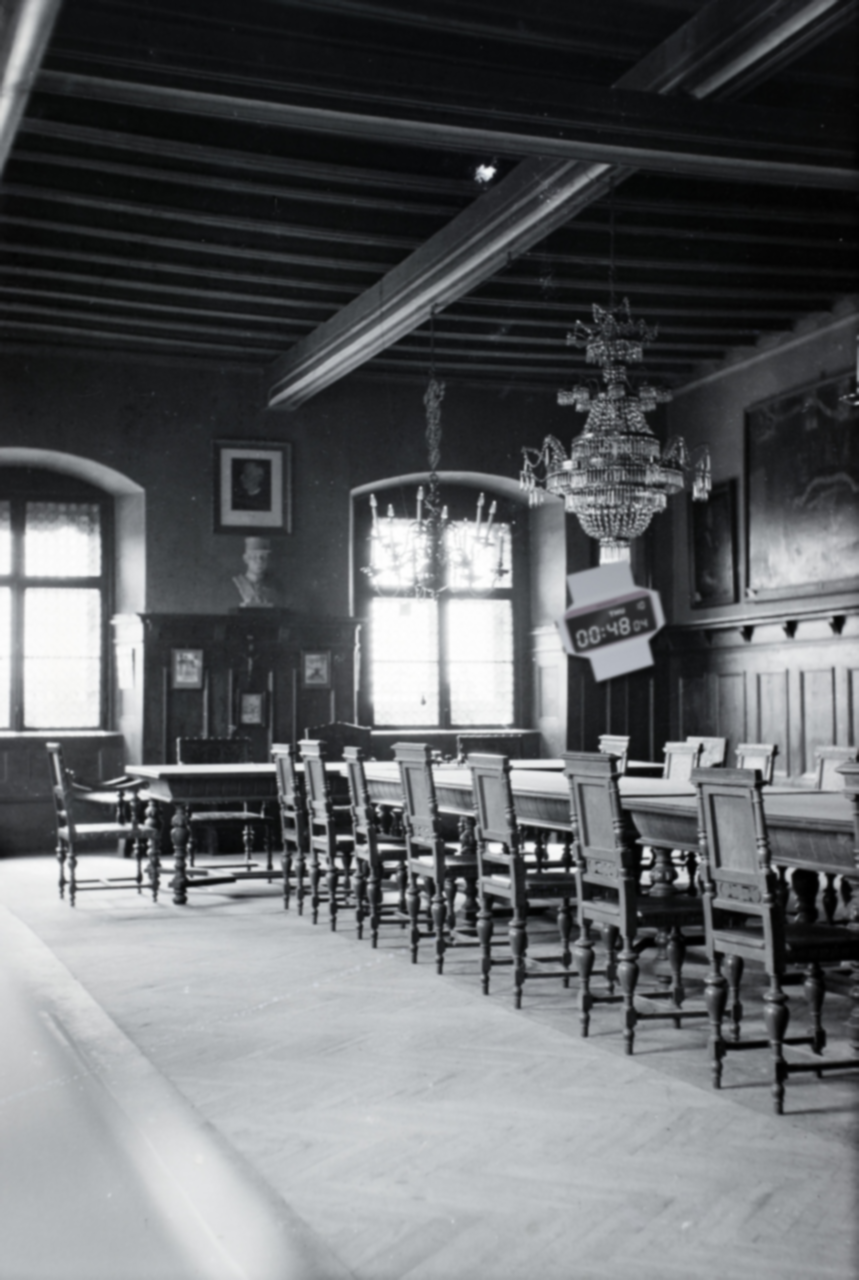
h=0 m=48
